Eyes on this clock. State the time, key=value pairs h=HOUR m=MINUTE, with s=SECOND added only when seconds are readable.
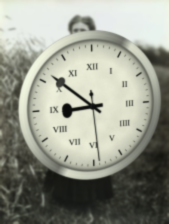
h=8 m=51 s=29
